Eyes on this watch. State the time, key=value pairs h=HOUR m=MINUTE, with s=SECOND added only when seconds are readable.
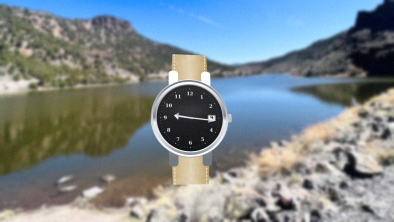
h=9 m=16
